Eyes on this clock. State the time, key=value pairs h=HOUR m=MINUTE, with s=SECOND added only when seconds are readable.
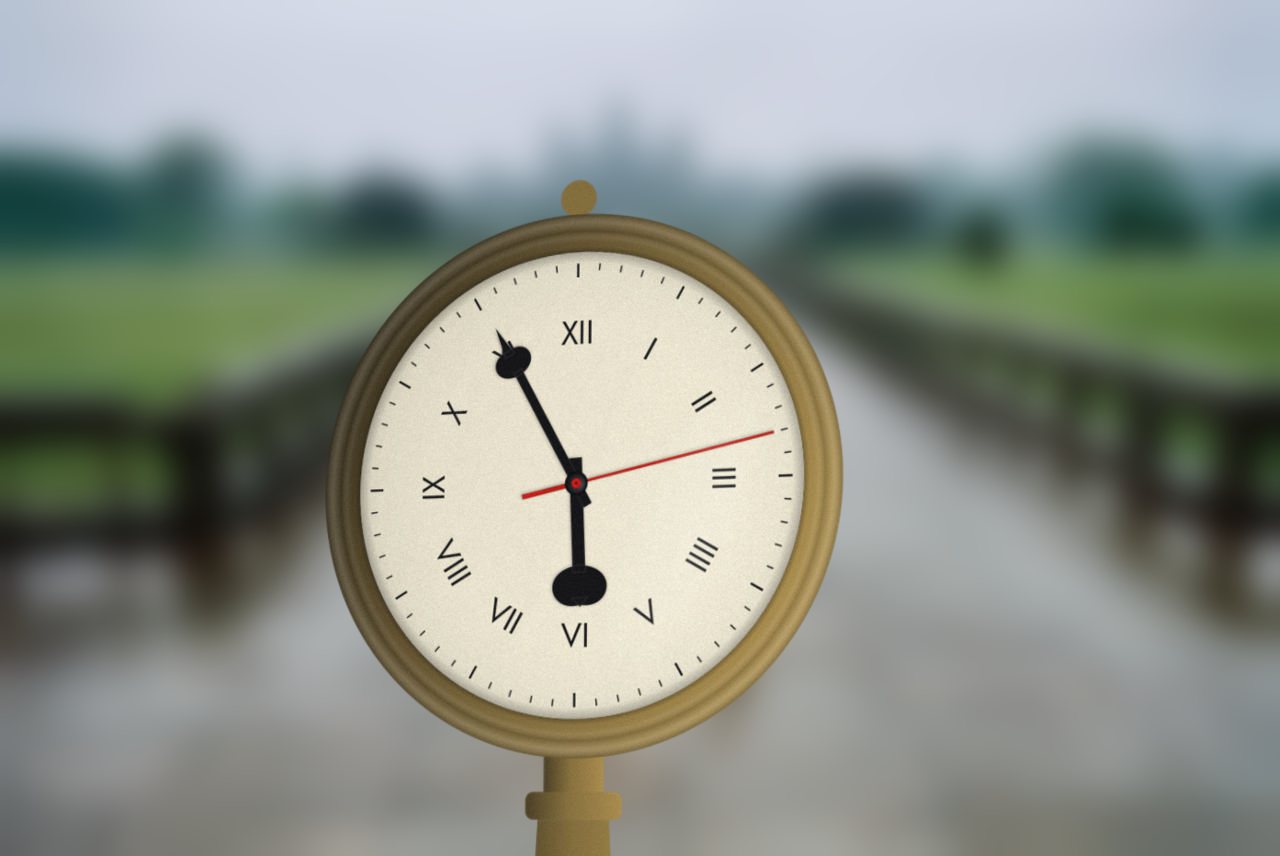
h=5 m=55 s=13
